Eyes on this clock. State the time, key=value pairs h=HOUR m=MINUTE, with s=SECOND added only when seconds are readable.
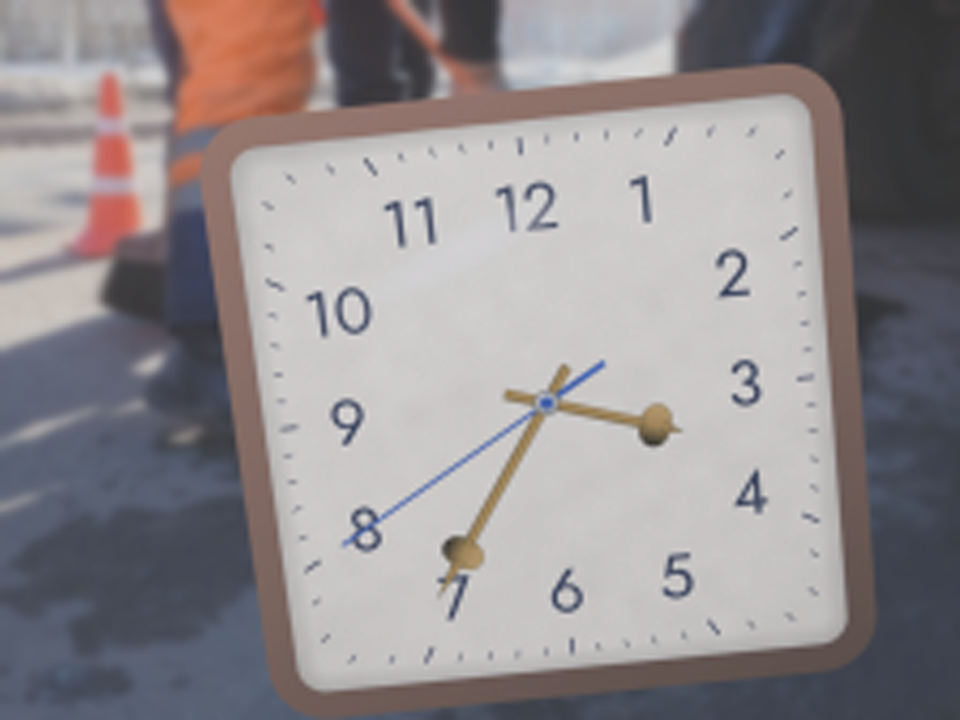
h=3 m=35 s=40
